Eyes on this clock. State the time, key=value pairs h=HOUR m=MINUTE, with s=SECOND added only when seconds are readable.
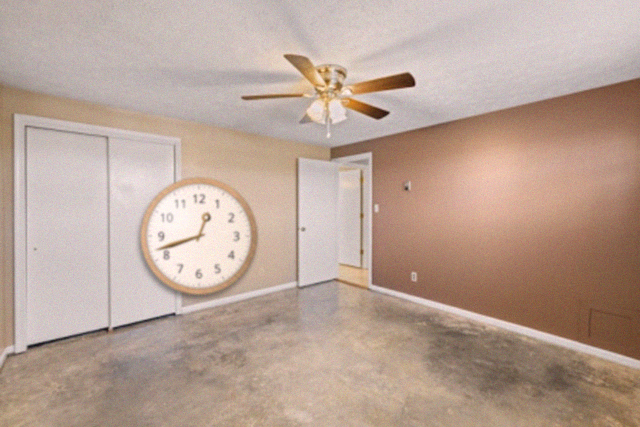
h=12 m=42
